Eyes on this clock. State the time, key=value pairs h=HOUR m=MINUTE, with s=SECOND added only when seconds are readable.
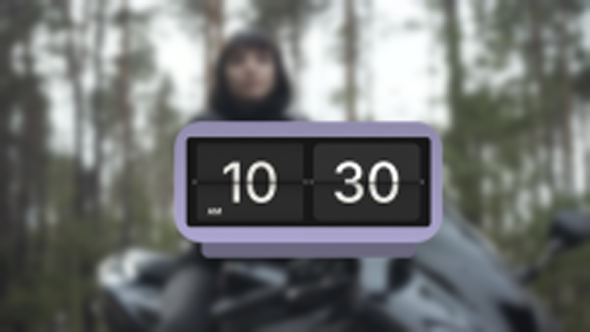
h=10 m=30
